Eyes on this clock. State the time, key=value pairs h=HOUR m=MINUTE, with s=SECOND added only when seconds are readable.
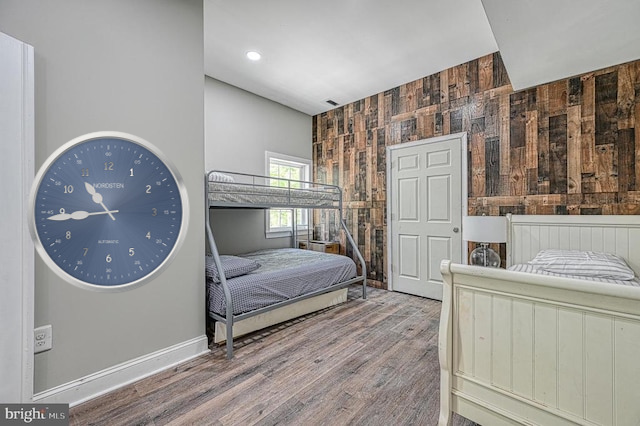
h=10 m=44
